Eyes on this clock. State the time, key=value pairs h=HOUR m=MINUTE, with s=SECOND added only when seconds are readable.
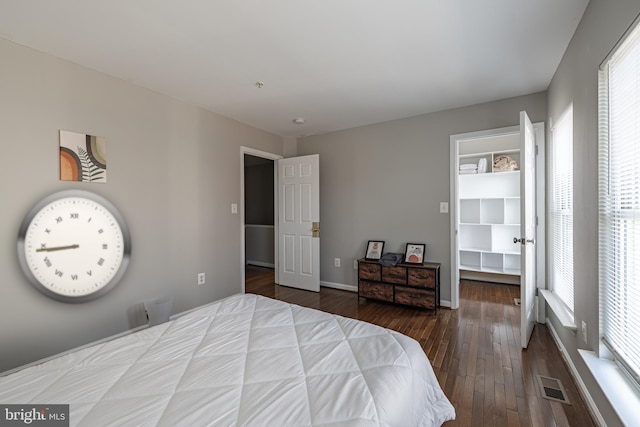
h=8 m=44
